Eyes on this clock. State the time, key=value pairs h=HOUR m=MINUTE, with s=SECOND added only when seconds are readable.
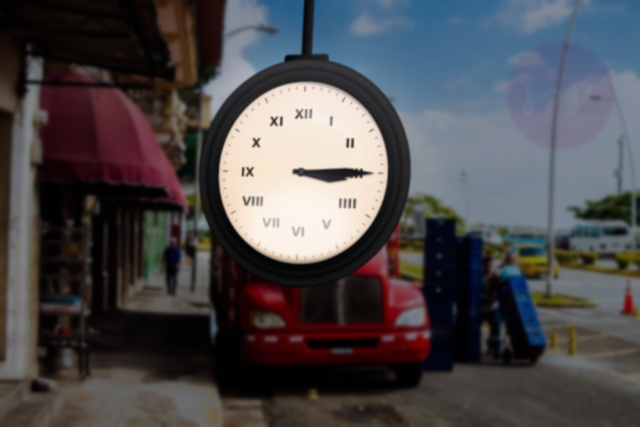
h=3 m=15
